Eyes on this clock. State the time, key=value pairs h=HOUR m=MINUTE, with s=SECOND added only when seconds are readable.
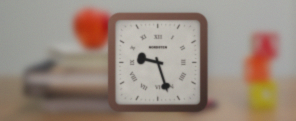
h=9 m=27
